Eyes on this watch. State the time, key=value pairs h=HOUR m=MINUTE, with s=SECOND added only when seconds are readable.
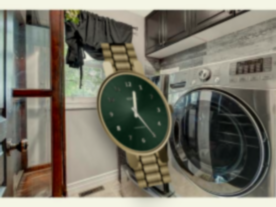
h=12 m=25
